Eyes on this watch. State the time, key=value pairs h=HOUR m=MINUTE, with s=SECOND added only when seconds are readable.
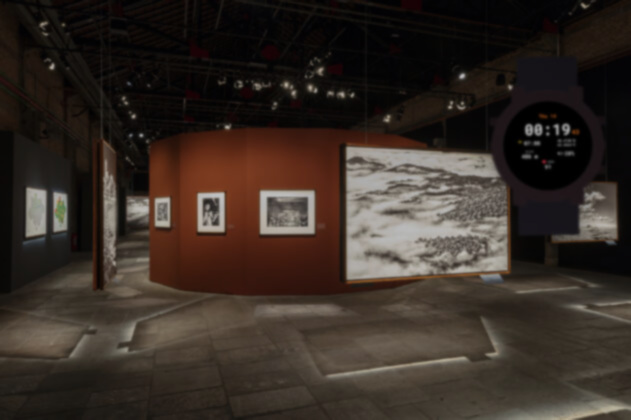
h=0 m=19
